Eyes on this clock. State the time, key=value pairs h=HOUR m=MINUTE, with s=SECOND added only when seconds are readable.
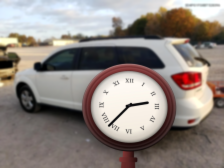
h=2 m=37
